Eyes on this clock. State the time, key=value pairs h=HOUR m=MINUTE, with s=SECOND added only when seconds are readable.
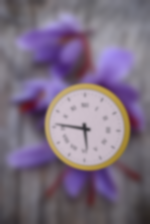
h=5 m=46
